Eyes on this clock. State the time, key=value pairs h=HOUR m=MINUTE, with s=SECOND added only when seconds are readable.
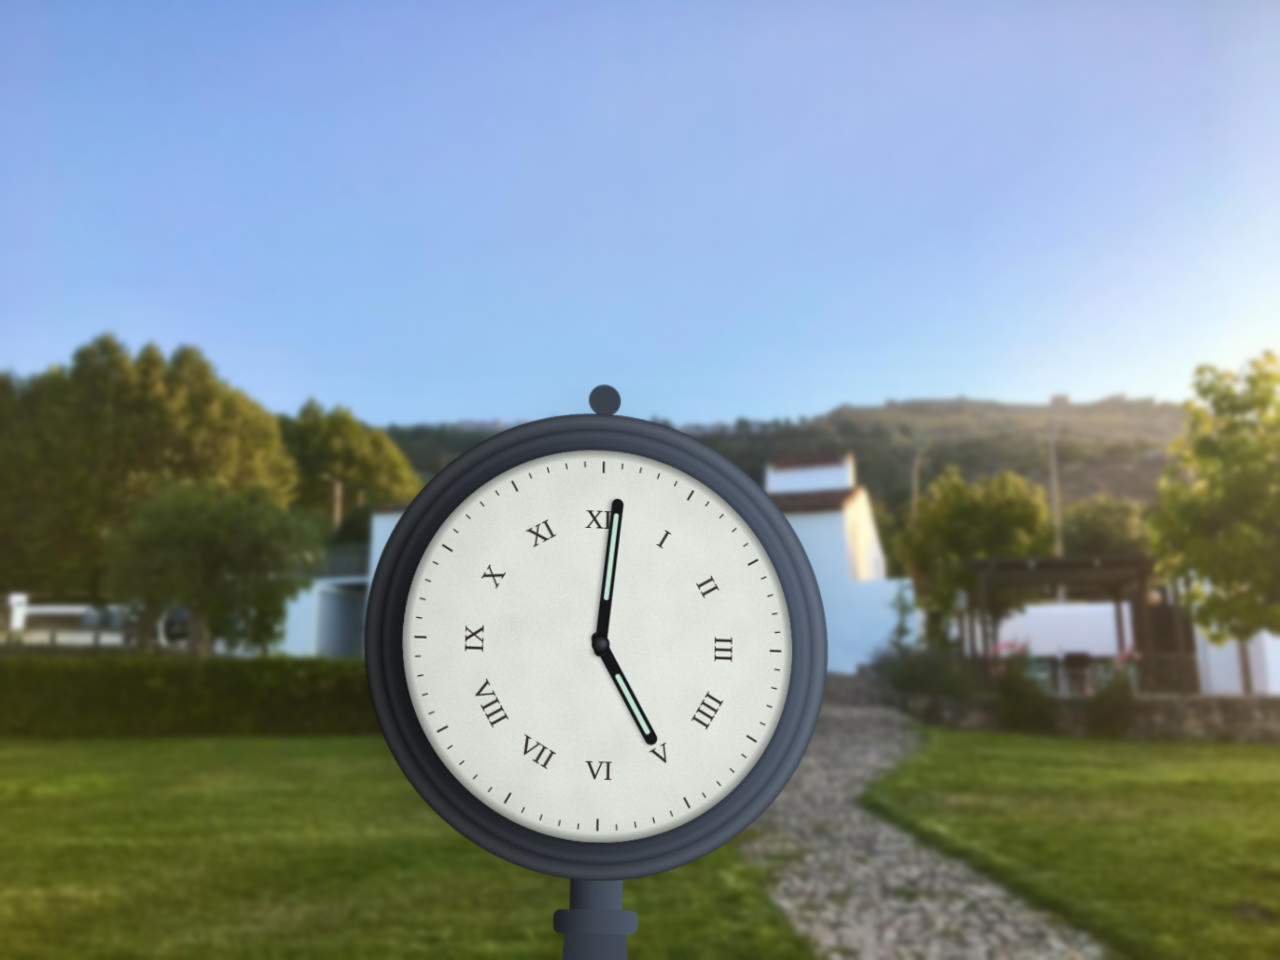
h=5 m=1
